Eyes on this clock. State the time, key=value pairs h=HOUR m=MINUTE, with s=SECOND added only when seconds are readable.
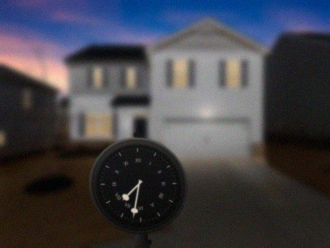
h=7 m=32
